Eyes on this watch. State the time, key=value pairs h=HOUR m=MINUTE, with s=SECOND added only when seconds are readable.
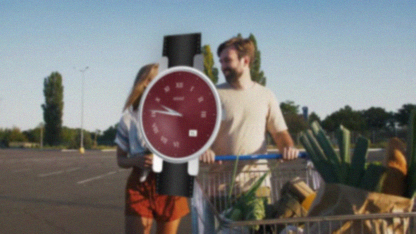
h=9 m=46
